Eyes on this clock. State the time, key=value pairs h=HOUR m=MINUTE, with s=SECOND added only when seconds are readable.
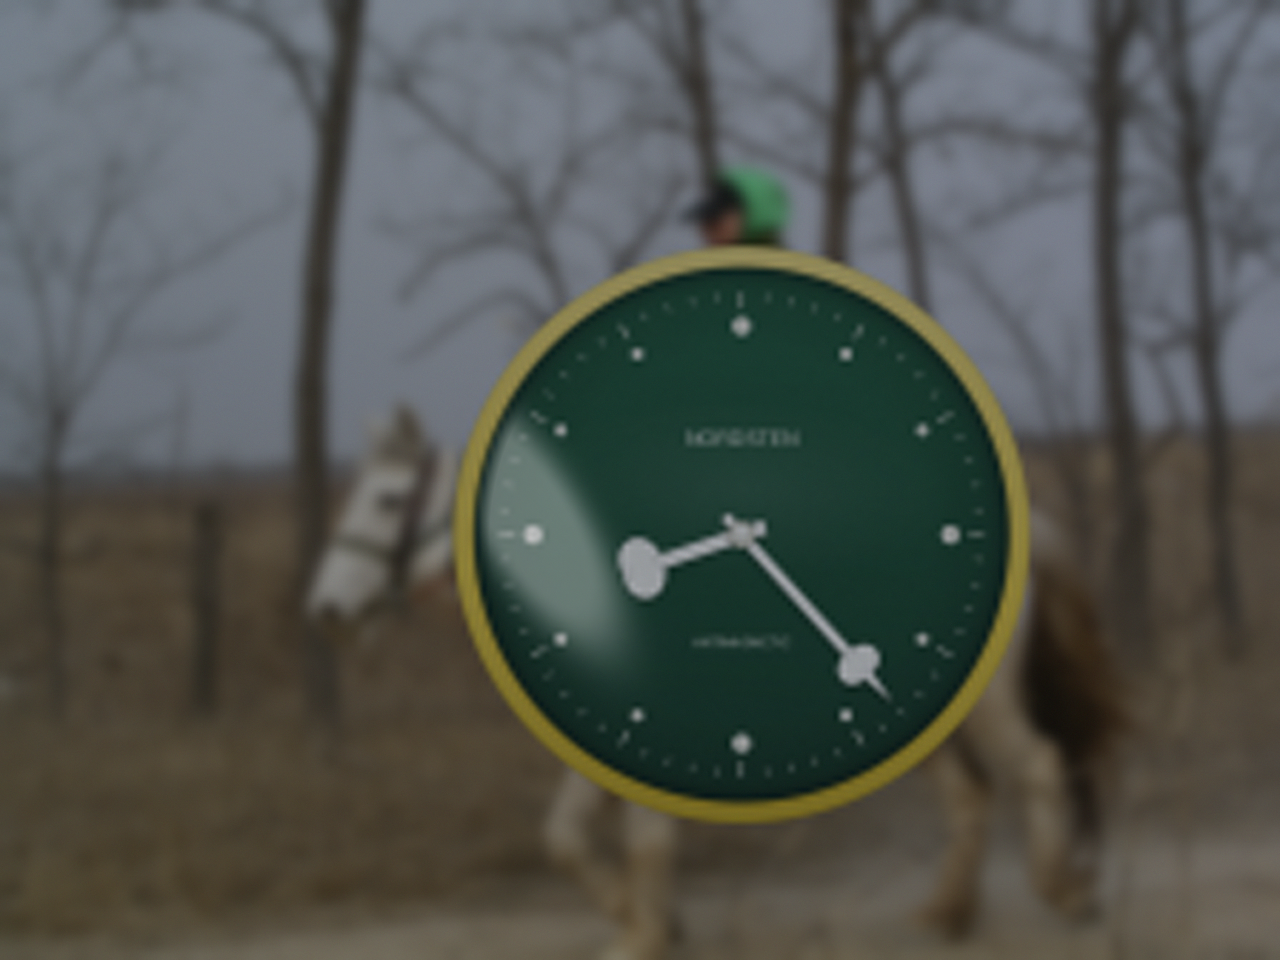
h=8 m=23
